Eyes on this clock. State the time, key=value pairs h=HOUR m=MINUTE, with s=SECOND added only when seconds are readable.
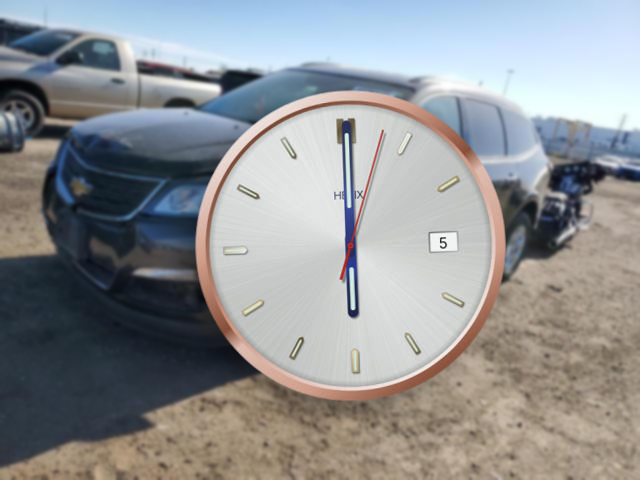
h=6 m=0 s=3
